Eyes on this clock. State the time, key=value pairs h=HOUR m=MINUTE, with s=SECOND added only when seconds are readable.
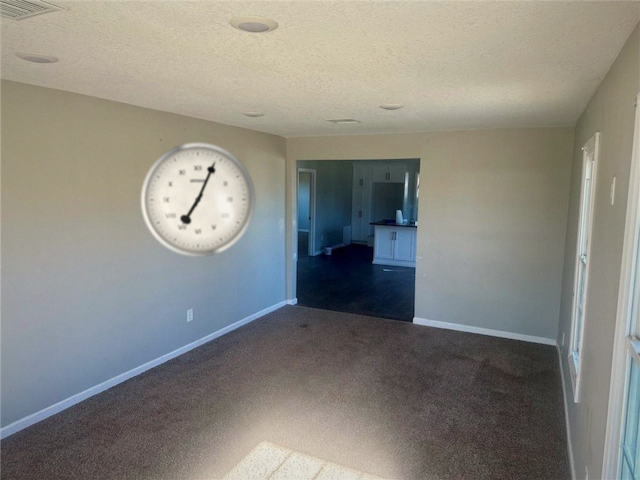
h=7 m=4
